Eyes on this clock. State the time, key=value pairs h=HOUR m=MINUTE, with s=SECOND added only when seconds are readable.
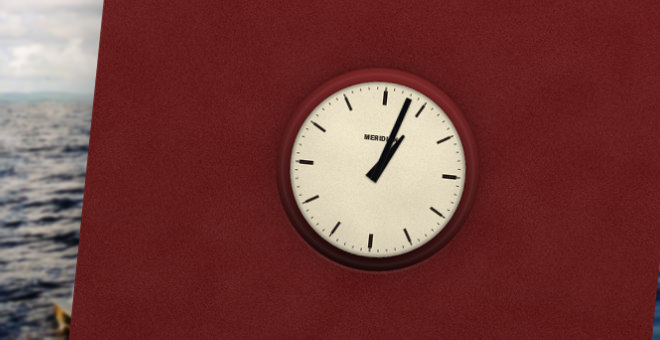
h=1 m=3
